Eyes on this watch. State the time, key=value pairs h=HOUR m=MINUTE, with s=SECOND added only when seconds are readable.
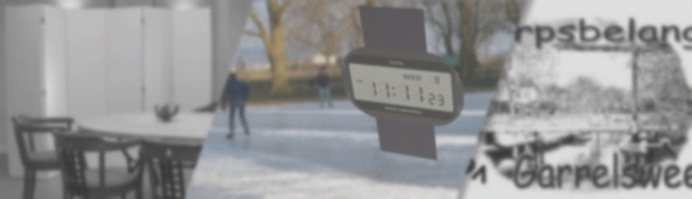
h=11 m=11 s=23
